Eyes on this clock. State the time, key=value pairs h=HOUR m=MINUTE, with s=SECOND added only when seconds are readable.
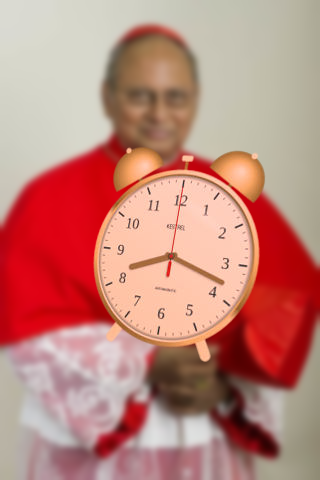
h=8 m=18 s=0
